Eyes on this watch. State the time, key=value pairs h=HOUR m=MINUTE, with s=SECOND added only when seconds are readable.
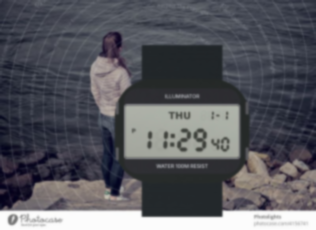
h=11 m=29 s=40
